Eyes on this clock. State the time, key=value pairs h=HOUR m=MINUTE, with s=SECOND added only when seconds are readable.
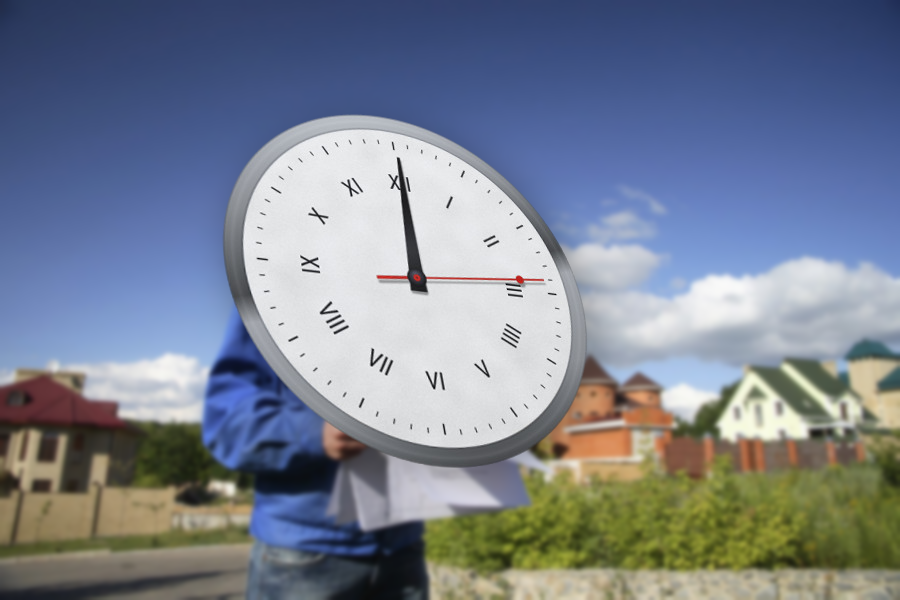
h=12 m=0 s=14
